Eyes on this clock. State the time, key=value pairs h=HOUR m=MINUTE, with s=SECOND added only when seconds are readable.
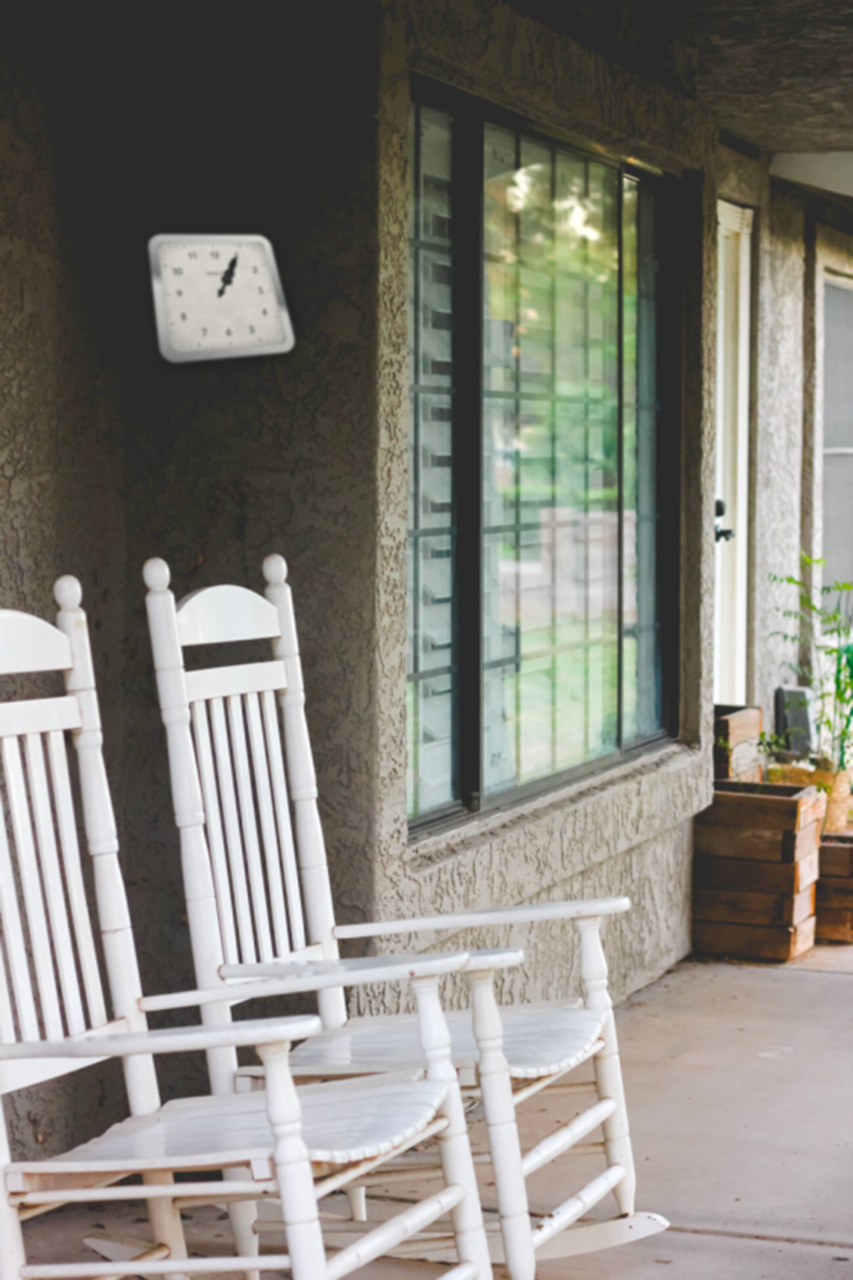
h=1 m=5
